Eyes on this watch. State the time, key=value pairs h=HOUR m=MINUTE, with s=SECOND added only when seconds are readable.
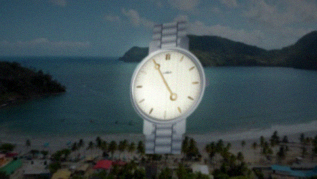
h=4 m=55
